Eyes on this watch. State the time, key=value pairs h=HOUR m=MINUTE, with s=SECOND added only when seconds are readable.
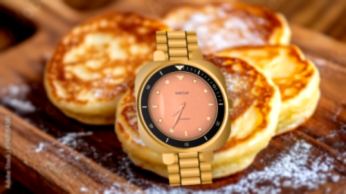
h=7 m=35
